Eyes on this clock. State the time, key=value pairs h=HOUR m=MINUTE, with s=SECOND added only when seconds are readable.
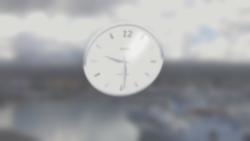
h=9 m=29
